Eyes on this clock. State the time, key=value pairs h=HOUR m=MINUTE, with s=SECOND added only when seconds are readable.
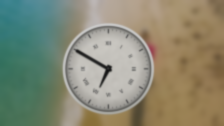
h=6 m=50
